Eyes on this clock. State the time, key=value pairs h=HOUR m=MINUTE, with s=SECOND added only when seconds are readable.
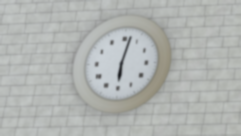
h=6 m=2
